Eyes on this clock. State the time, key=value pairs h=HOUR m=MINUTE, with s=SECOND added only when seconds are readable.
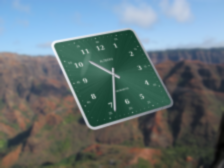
h=10 m=34
